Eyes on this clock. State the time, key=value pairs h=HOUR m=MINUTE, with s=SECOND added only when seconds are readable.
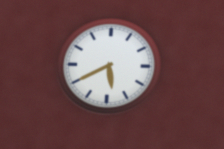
h=5 m=40
